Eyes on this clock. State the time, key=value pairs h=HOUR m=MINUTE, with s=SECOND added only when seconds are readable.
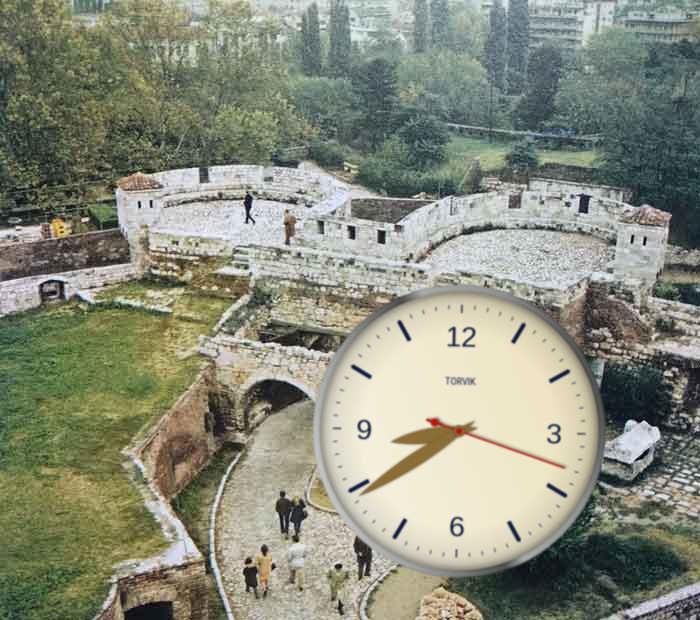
h=8 m=39 s=18
